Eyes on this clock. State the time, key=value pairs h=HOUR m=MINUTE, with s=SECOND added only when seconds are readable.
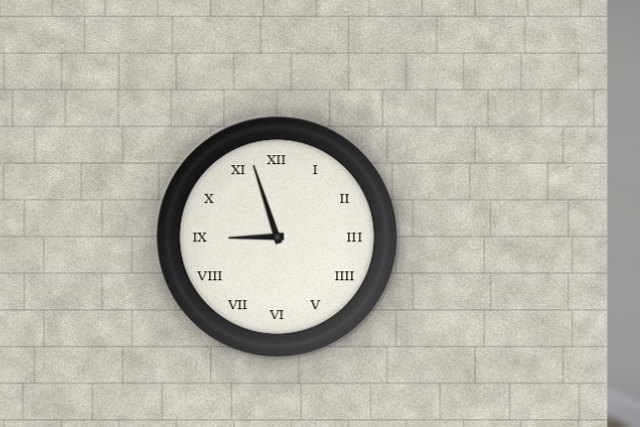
h=8 m=57
